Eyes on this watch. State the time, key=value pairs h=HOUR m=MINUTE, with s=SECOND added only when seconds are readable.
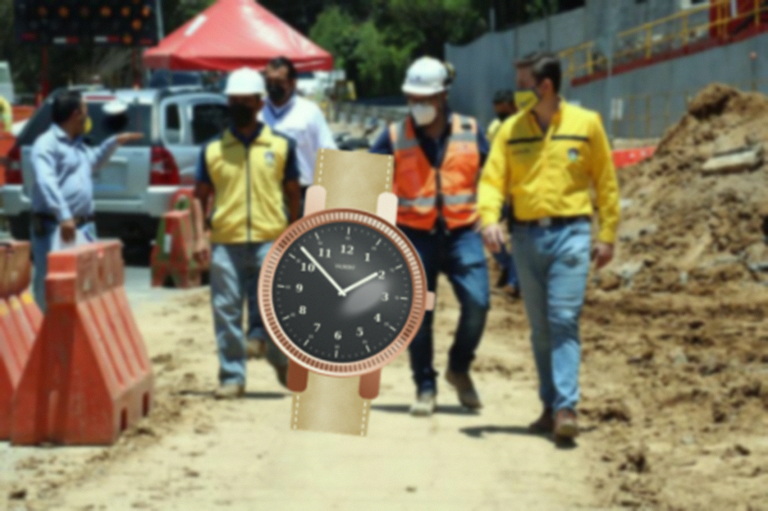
h=1 m=52
